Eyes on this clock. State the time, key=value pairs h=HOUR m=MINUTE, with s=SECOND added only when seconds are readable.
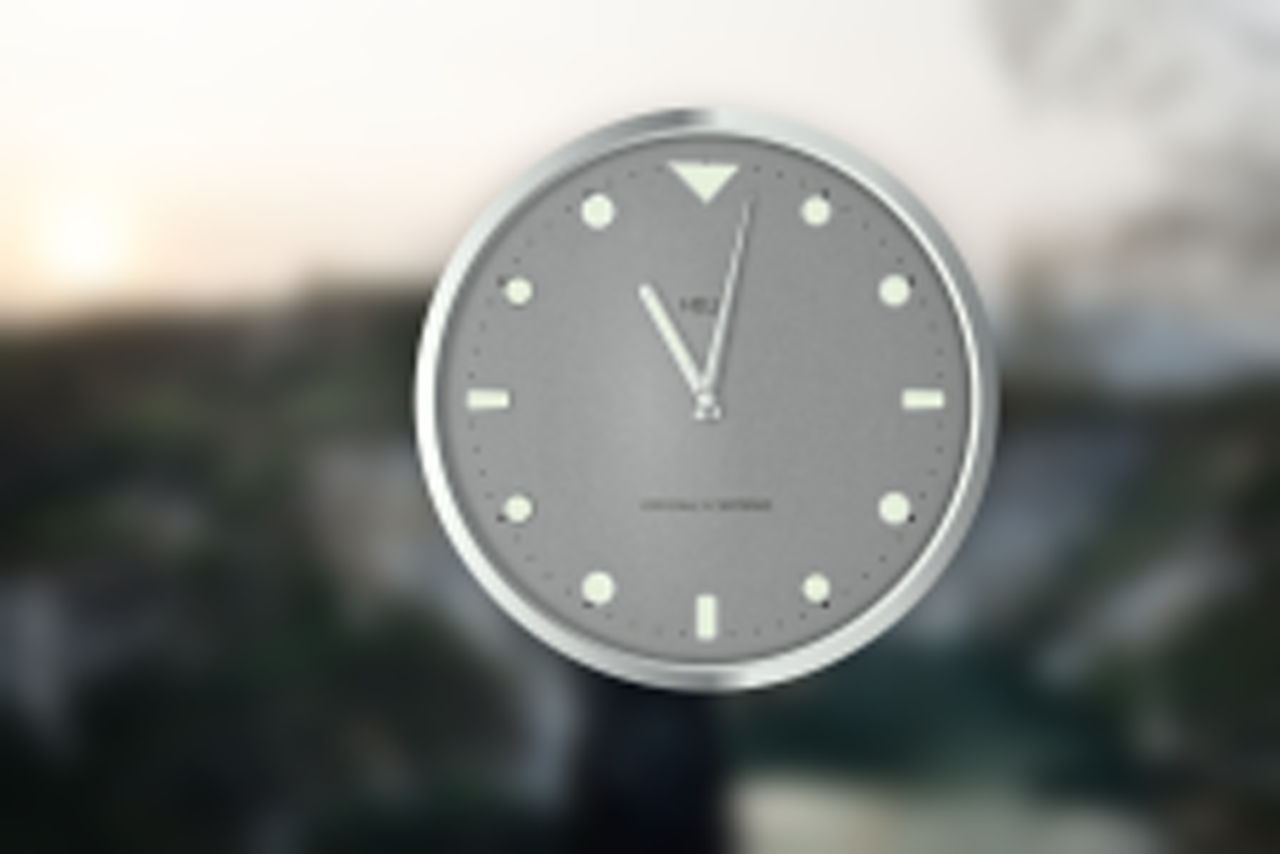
h=11 m=2
